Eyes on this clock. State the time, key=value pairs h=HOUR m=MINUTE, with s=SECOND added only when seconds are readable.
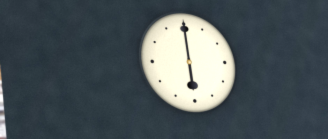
h=6 m=0
